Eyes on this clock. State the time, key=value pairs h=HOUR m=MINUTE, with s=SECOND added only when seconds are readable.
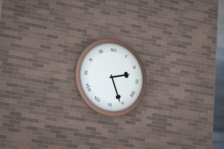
h=2 m=26
